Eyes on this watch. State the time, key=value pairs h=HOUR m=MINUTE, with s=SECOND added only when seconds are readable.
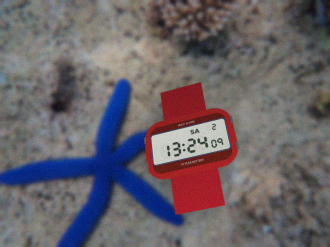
h=13 m=24 s=9
